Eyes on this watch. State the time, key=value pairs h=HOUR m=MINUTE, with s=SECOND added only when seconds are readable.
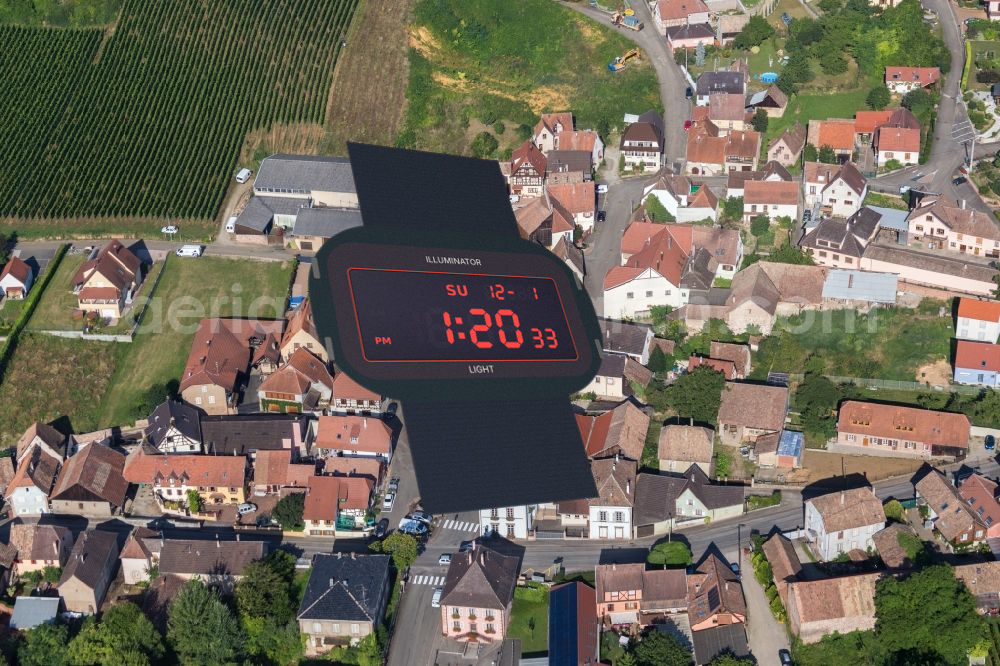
h=1 m=20 s=33
